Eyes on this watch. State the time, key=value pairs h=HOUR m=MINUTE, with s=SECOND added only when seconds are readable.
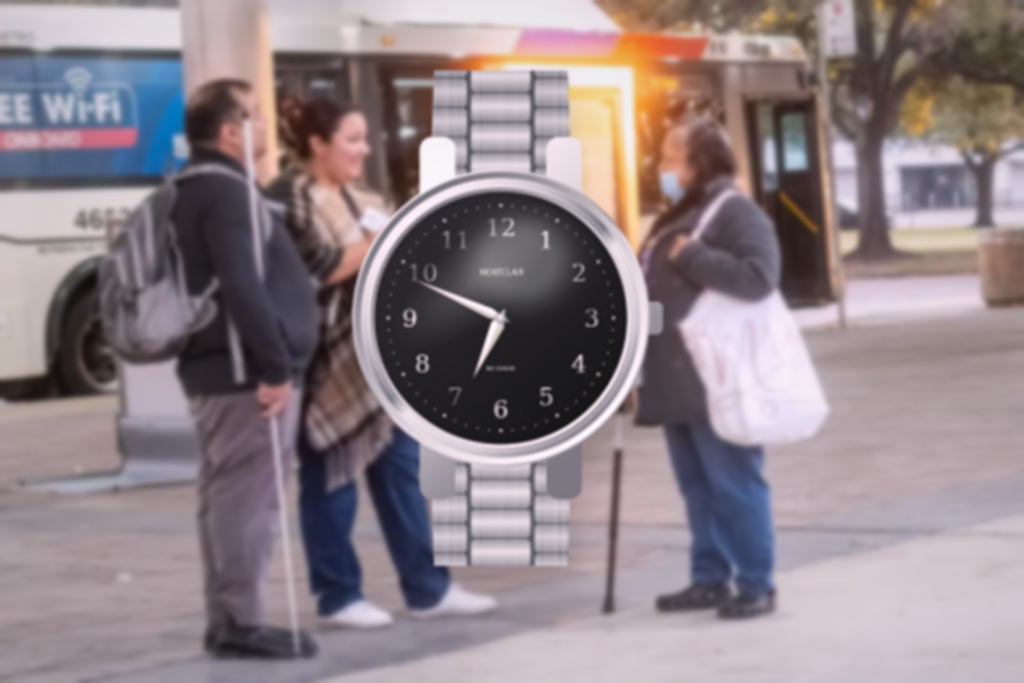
h=6 m=49
